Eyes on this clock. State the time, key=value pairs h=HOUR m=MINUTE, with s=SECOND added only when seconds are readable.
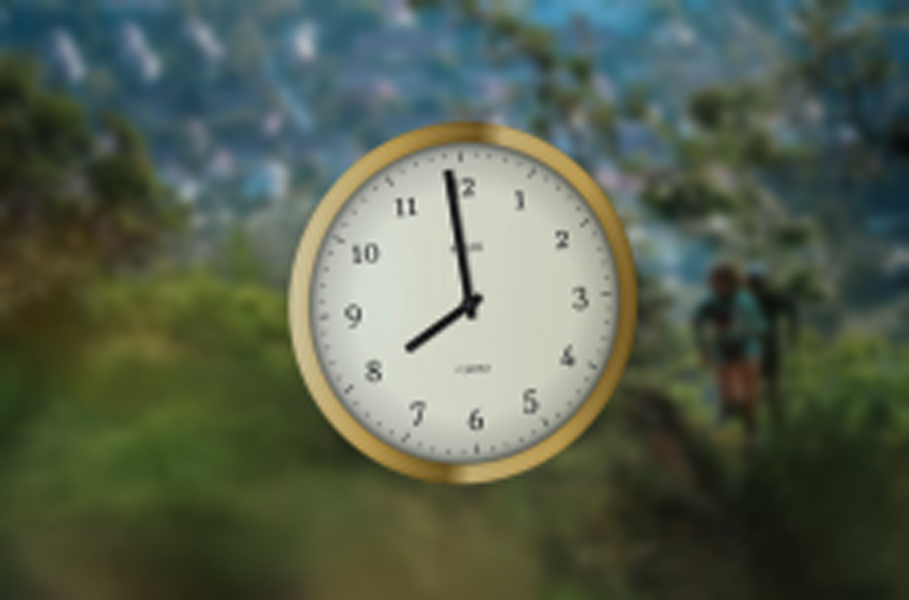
h=7 m=59
